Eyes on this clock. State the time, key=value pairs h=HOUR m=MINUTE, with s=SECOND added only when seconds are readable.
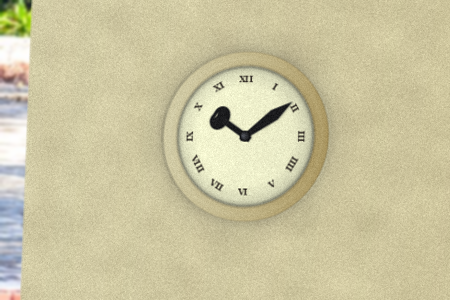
h=10 m=9
